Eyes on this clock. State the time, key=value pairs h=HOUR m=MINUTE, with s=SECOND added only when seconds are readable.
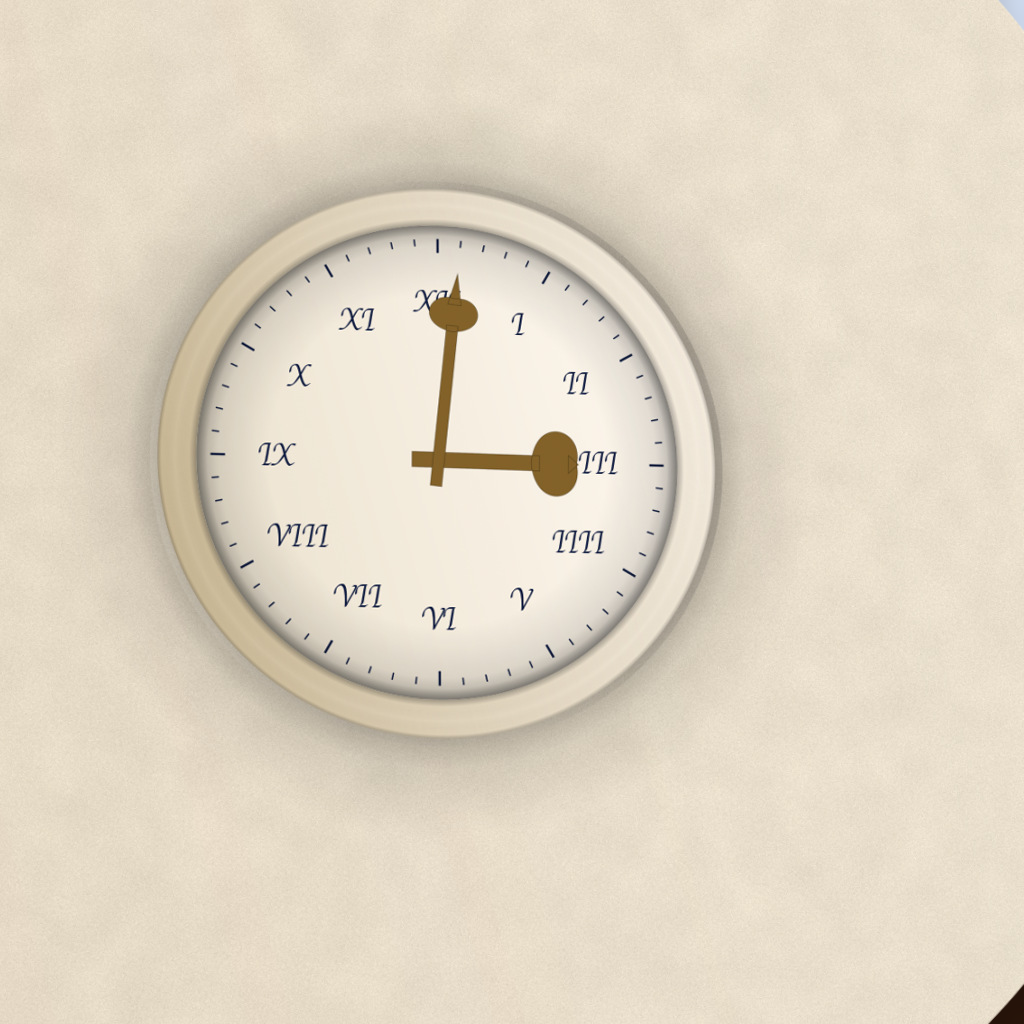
h=3 m=1
